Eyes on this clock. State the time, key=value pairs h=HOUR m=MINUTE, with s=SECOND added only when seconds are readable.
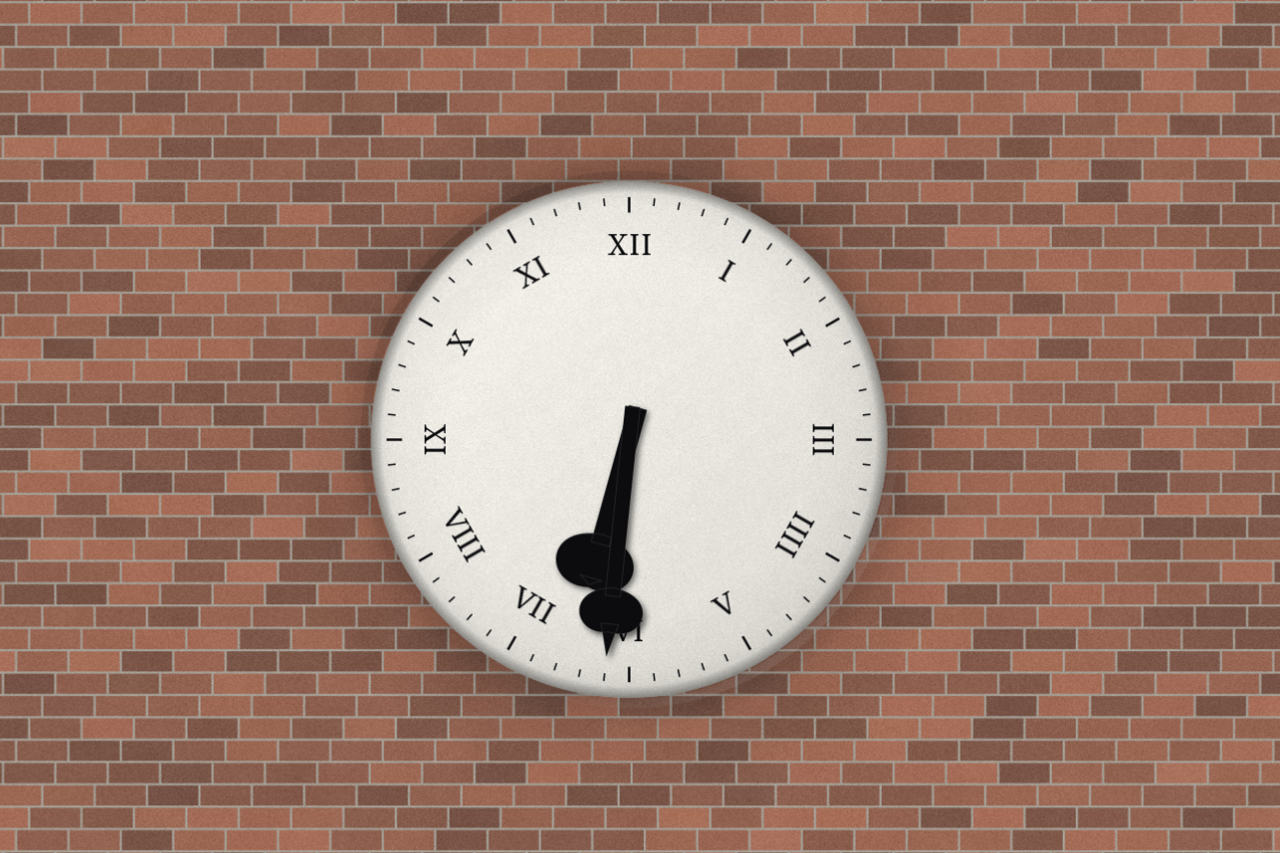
h=6 m=31
